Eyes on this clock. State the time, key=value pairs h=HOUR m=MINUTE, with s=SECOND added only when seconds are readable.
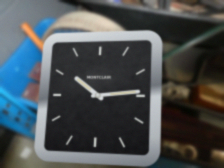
h=10 m=14
